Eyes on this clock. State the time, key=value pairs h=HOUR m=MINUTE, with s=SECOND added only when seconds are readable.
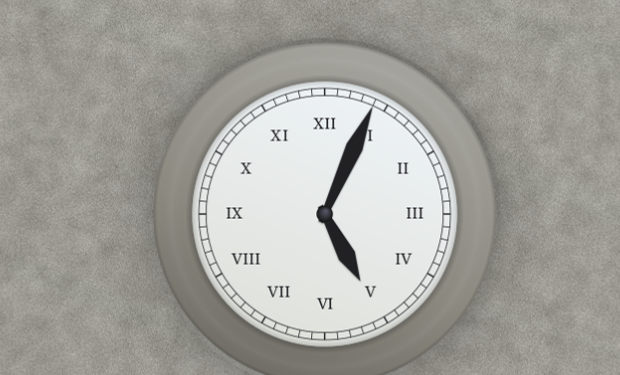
h=5 m=4
